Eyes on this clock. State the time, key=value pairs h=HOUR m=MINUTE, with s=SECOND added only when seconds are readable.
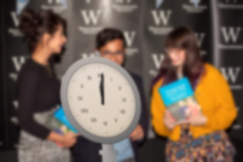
h=12 m=1
